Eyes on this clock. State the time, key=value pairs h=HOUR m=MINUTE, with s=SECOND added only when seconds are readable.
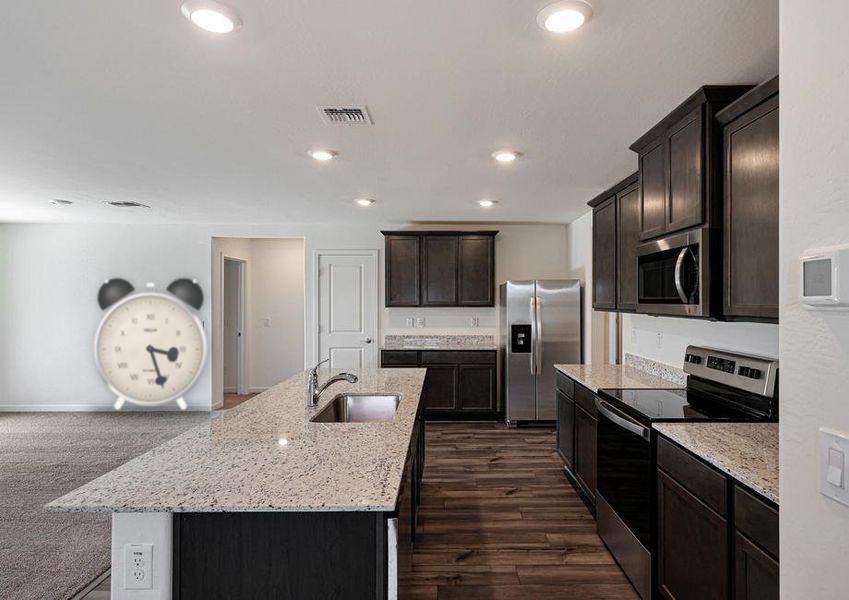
h=3 m=27
